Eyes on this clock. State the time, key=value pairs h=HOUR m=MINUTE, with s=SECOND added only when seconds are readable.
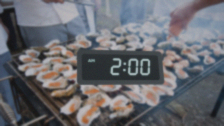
h=2 m=0
